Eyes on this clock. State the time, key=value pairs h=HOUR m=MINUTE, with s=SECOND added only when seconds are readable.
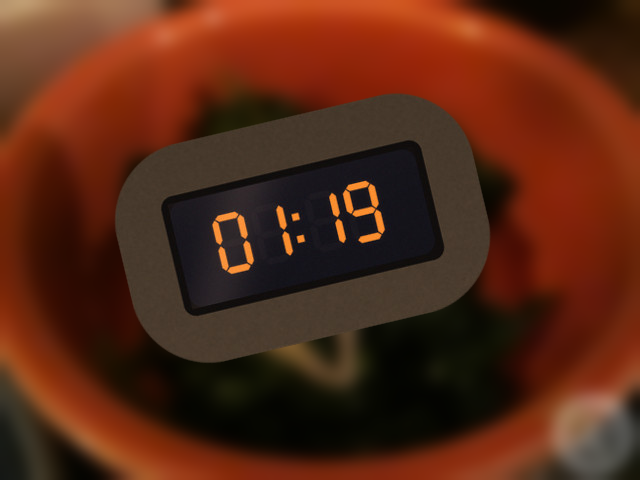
h=1 m=19
